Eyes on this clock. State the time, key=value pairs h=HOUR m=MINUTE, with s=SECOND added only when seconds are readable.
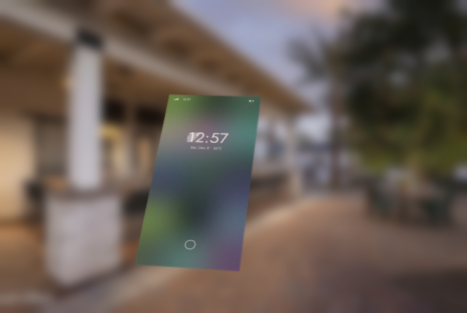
h=12 m=57
